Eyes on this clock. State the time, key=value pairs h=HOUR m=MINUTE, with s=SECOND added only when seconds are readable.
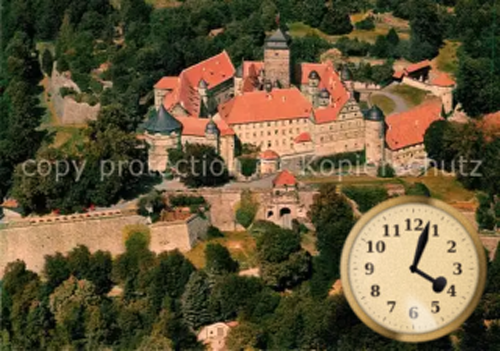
h=4 m=3
